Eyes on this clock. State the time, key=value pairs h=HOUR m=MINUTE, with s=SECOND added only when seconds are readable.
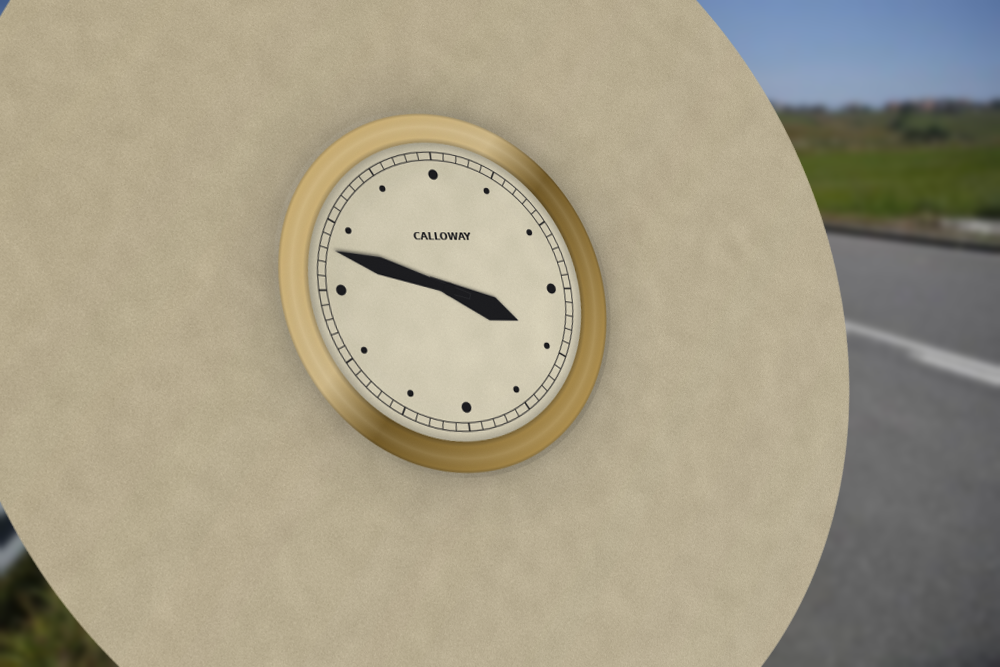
h=3 m=48
